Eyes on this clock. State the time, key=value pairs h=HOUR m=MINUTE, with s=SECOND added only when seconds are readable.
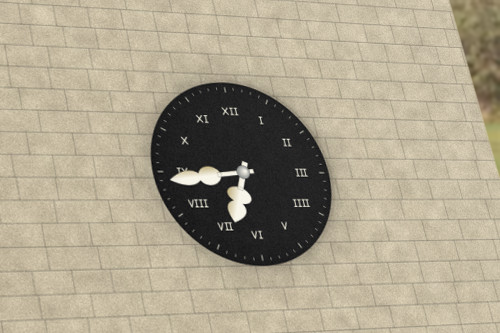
h=6 m=44
